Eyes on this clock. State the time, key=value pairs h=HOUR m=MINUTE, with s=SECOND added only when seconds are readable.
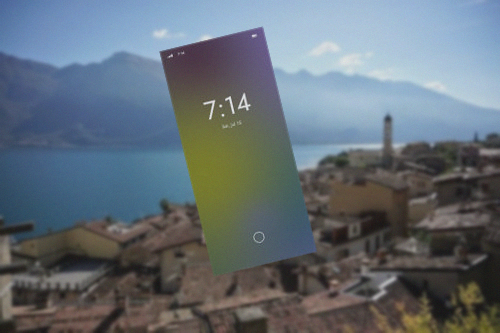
h=7 m=14
